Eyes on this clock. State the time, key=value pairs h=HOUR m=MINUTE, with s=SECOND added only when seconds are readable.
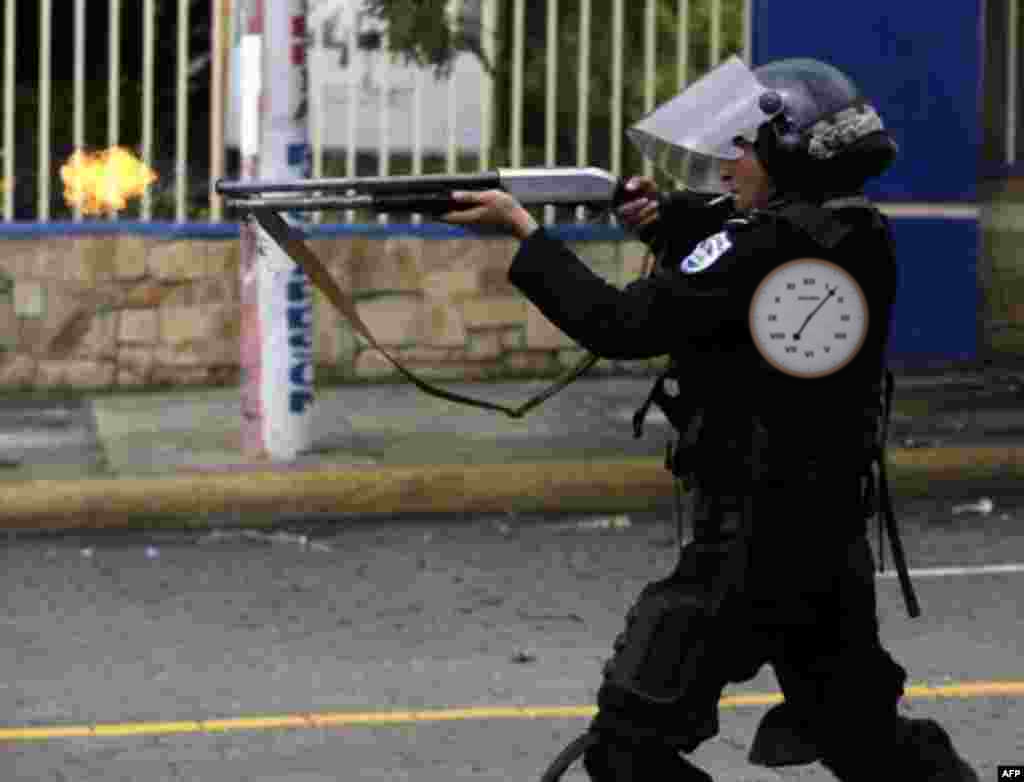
h=7 m=7
